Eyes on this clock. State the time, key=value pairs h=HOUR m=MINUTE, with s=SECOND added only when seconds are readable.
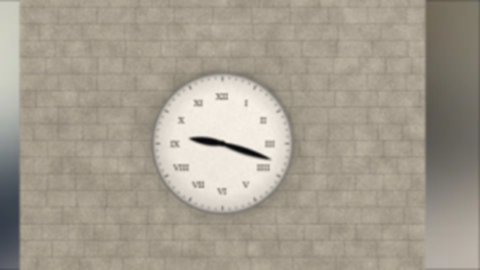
h=9 m=18
